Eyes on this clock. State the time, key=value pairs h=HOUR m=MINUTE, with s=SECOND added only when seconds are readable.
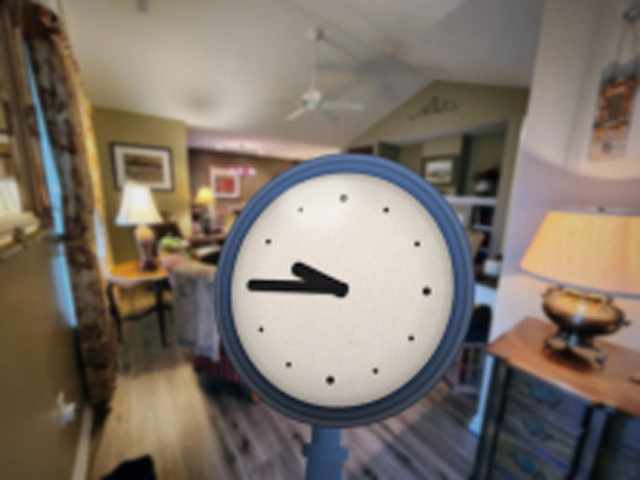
h=9 m=45
